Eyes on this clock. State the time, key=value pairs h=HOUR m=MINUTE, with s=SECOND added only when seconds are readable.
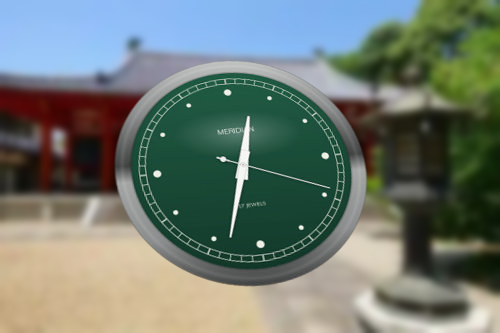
h=12 m=33 s=19
